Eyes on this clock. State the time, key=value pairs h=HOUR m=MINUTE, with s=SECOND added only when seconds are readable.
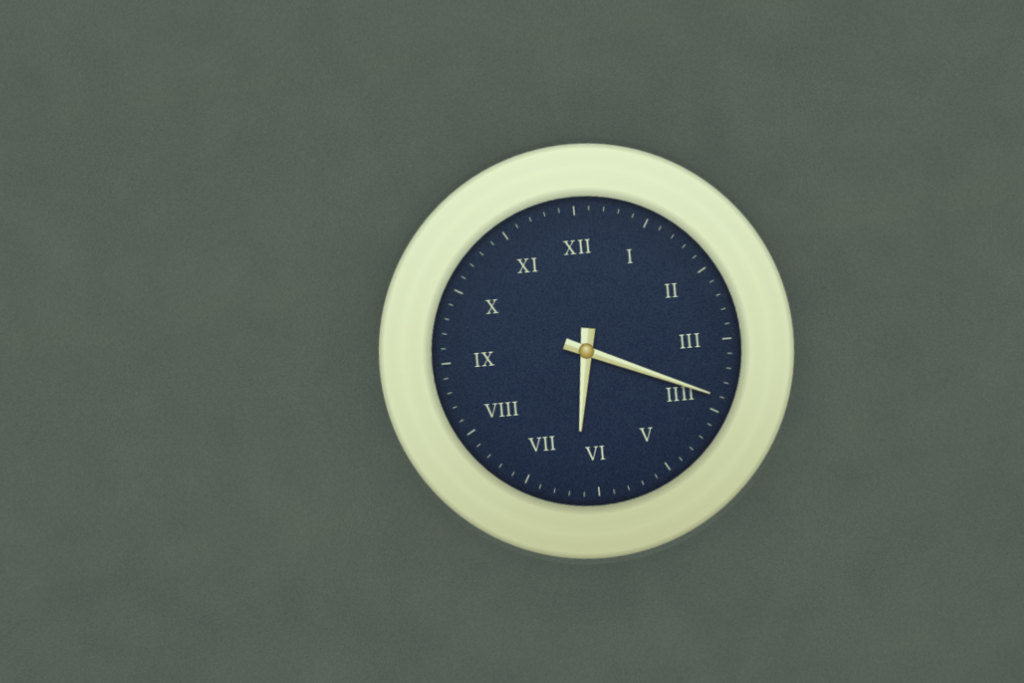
h=6 m=19
